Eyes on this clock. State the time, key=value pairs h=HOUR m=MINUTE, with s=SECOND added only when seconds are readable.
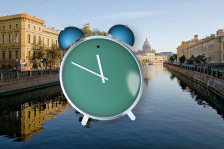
h=11 m=50
